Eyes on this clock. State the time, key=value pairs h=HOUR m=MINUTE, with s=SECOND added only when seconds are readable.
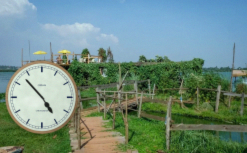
h=4 m=53
